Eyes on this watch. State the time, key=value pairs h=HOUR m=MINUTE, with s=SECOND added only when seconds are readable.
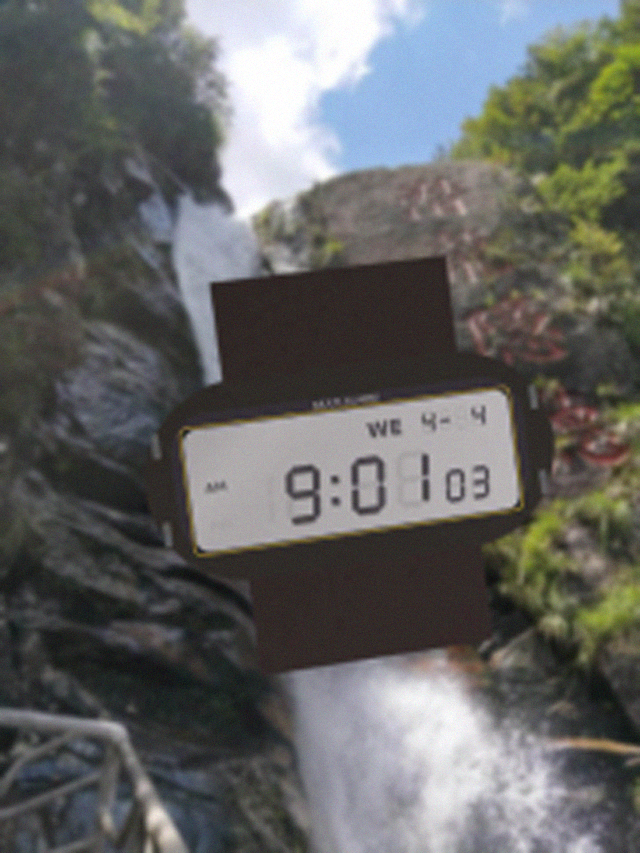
h=9 m=1 s=3
